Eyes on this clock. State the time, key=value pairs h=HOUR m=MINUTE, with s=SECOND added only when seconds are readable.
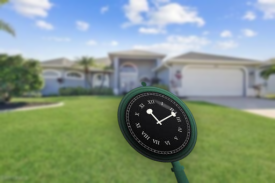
h=11 m=12
